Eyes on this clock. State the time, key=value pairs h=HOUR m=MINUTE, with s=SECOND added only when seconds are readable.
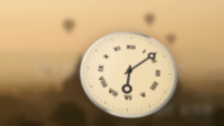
h=6 m=8
